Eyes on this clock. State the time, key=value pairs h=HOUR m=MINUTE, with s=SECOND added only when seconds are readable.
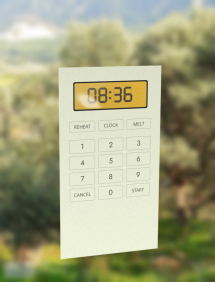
h=8 m=36
